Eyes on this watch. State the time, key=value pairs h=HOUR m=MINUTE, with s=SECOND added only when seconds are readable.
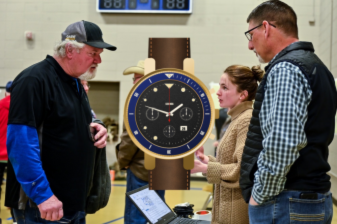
h=1 m=48
